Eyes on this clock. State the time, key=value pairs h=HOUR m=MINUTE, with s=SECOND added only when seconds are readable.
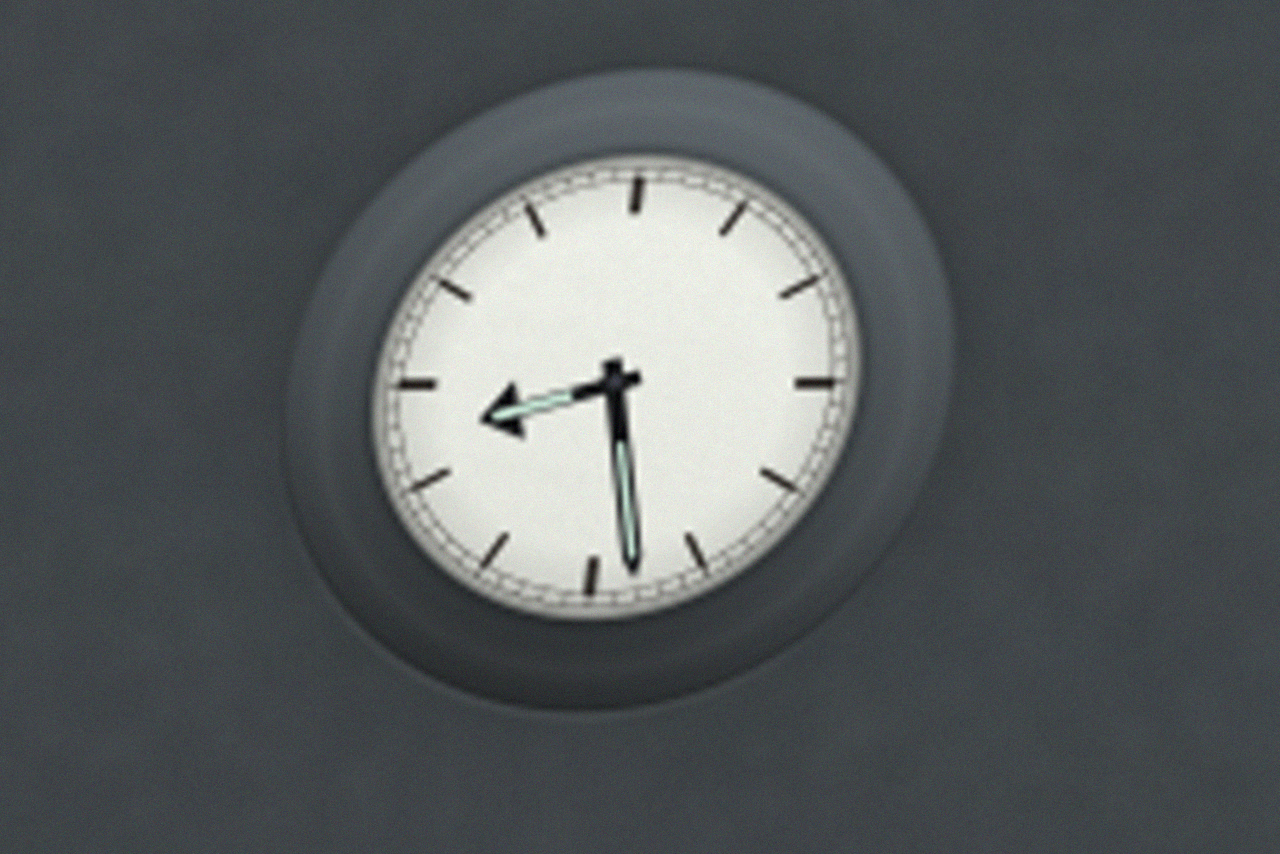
h=8 m=28
